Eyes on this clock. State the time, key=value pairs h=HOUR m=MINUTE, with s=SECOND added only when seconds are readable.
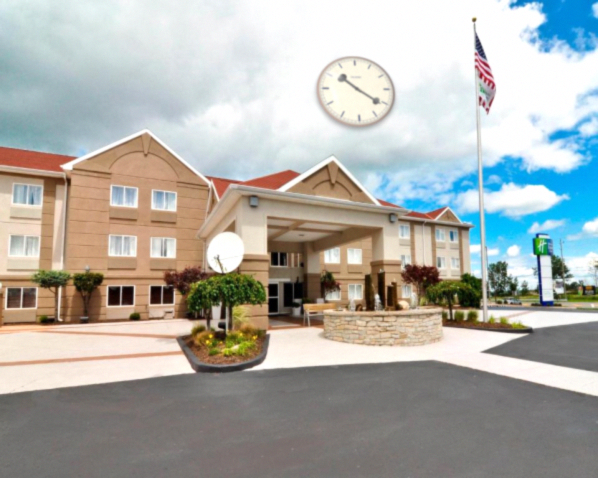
h=10 m=21
